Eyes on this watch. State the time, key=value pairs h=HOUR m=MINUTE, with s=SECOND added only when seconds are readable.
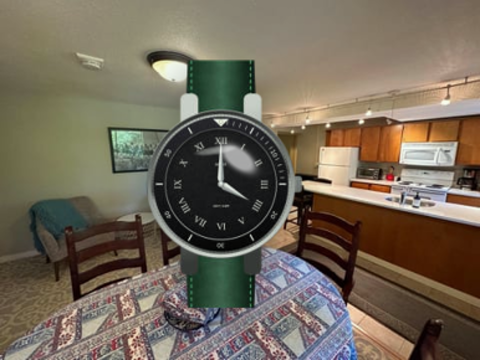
h=4 m=0
